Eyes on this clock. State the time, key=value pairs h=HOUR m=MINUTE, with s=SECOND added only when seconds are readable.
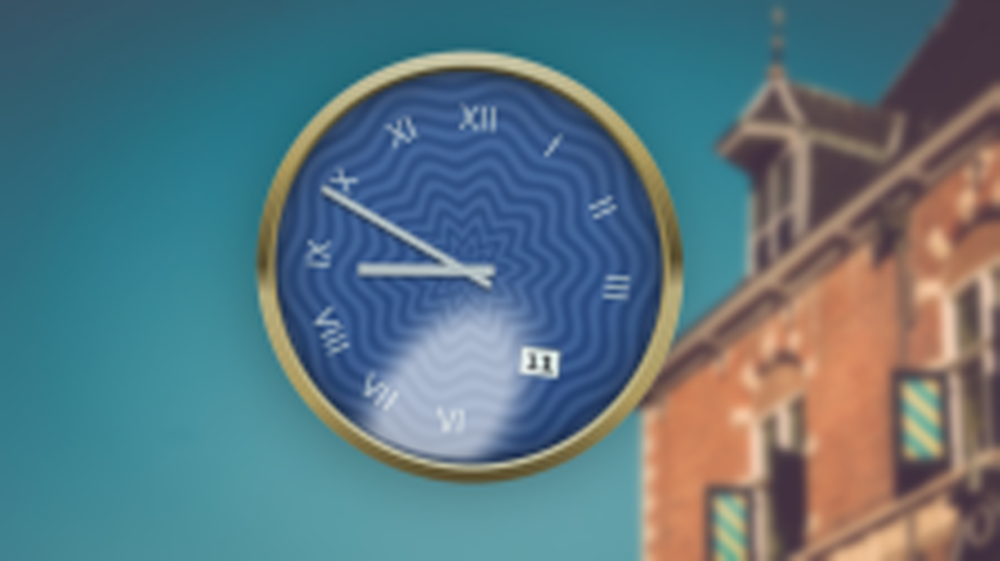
h=8 m=49
